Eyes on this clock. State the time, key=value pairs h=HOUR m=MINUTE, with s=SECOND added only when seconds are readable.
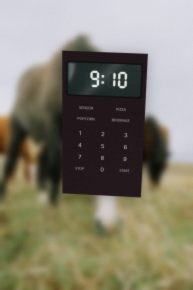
h=9 m=10
